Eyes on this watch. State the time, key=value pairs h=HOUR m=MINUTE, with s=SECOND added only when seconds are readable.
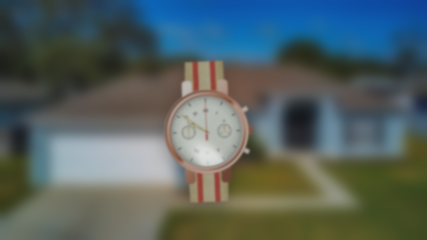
h=9 m=51
